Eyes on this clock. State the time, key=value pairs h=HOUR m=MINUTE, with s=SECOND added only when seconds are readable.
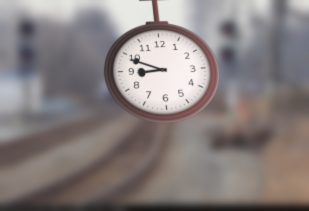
h=8 m=49
